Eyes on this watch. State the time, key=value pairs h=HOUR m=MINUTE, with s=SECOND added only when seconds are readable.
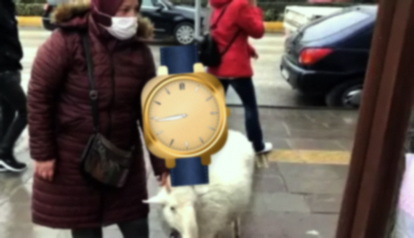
h=8 m=44
